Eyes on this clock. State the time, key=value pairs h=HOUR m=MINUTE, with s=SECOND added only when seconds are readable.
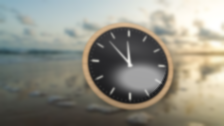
h=11 m=53
